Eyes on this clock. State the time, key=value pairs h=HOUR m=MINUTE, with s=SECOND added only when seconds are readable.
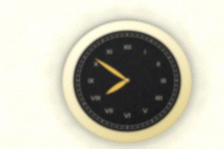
h=7 m=51
